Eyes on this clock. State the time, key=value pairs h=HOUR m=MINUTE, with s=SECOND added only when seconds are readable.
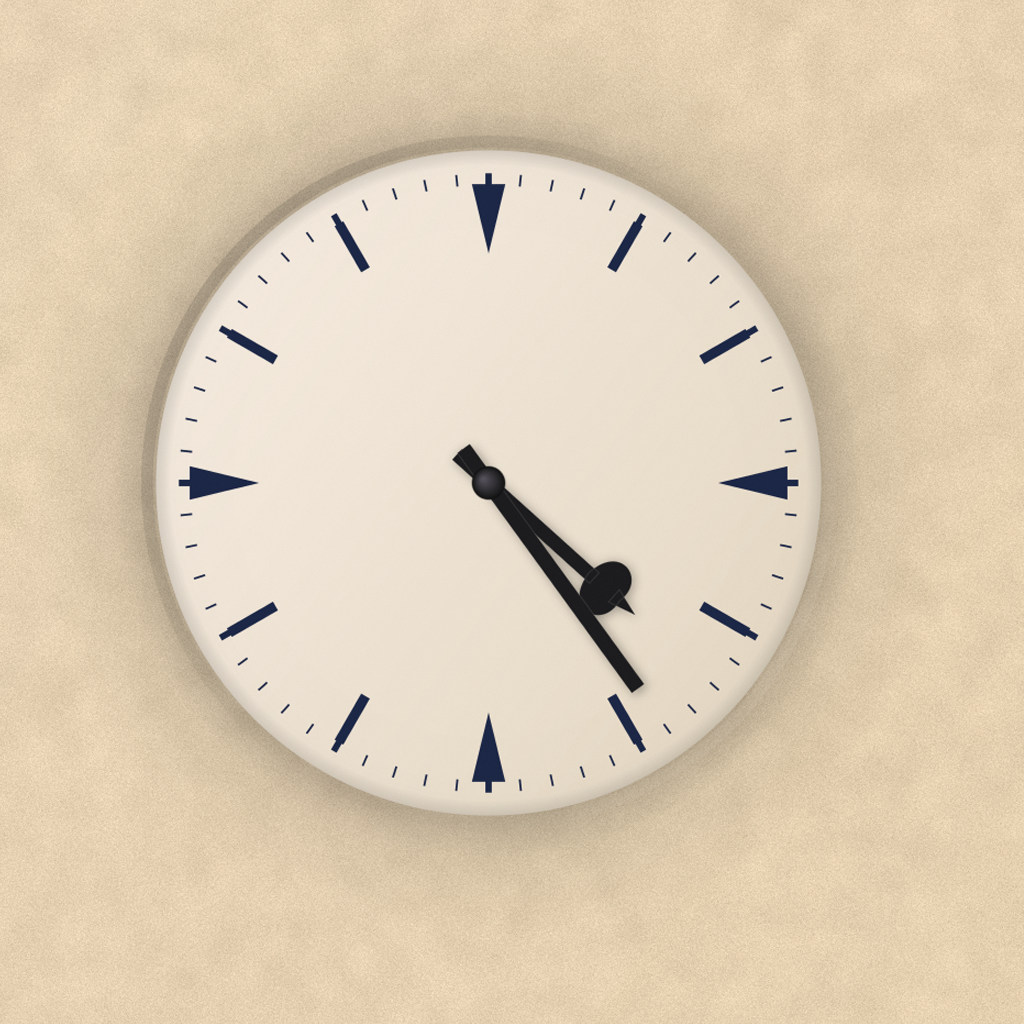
h=4 m=24
